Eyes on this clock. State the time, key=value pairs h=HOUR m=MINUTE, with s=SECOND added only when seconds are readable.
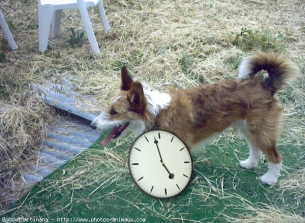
h=4 m=58
